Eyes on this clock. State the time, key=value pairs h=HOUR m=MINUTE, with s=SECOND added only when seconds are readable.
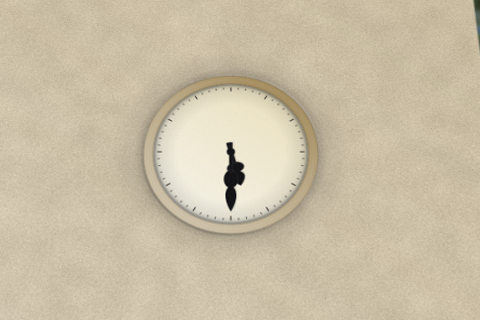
h=5 m=30
